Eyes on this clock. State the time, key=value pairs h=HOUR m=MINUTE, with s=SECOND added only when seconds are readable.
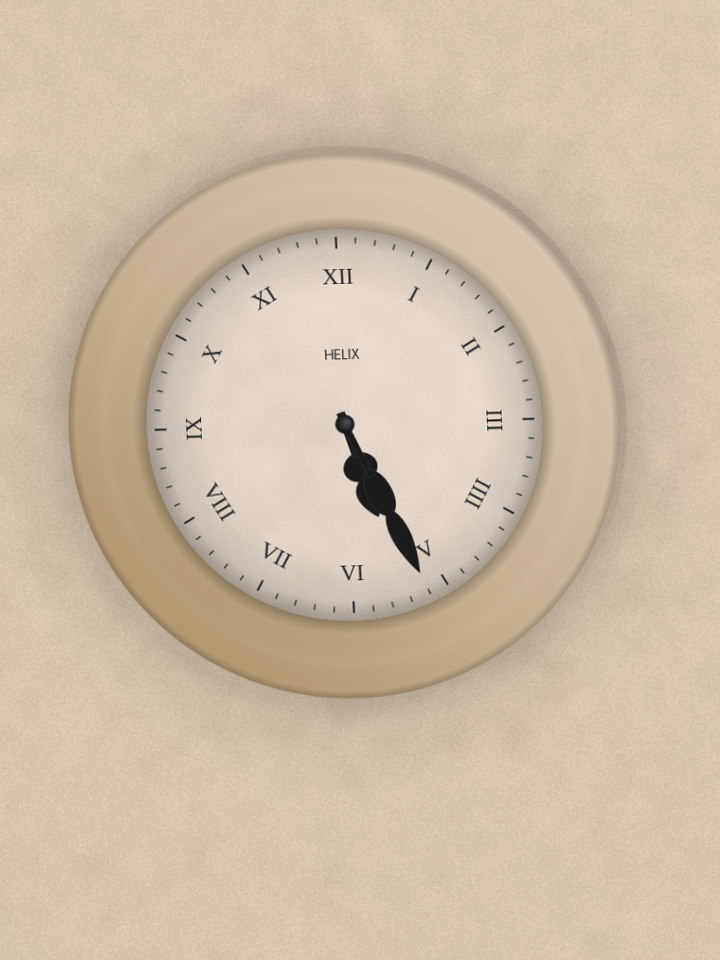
h=5 m=26
